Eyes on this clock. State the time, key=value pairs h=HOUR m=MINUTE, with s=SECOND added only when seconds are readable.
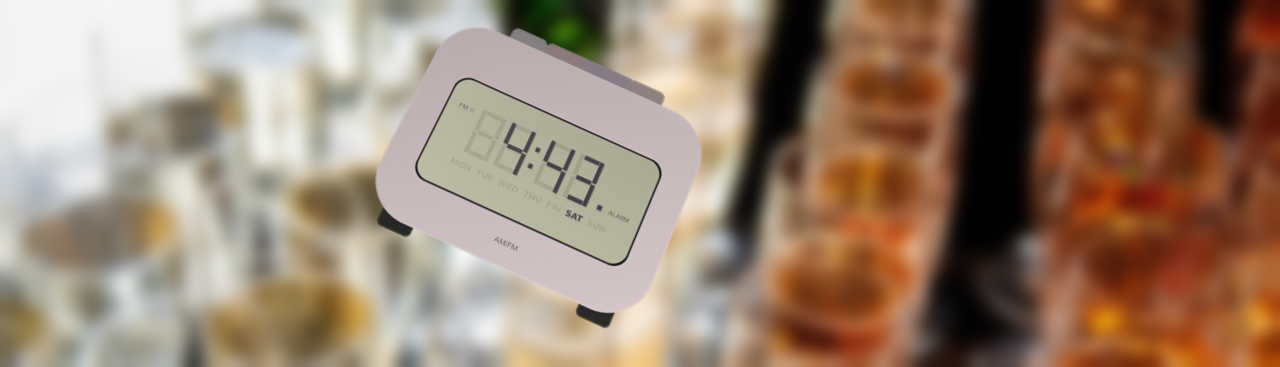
h=4 m=43
